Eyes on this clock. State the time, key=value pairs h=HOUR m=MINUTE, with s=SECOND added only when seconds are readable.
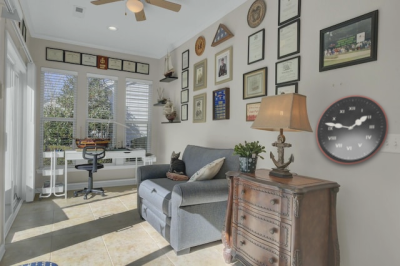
h=1 m=47
